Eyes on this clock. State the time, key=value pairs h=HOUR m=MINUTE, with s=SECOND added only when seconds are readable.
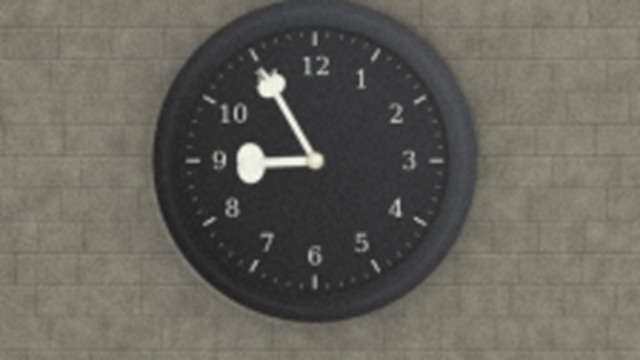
h=8 m=55
